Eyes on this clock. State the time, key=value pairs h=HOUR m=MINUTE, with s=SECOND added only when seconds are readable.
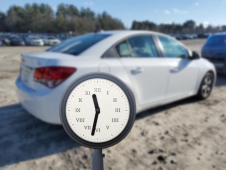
h=11 m=32
